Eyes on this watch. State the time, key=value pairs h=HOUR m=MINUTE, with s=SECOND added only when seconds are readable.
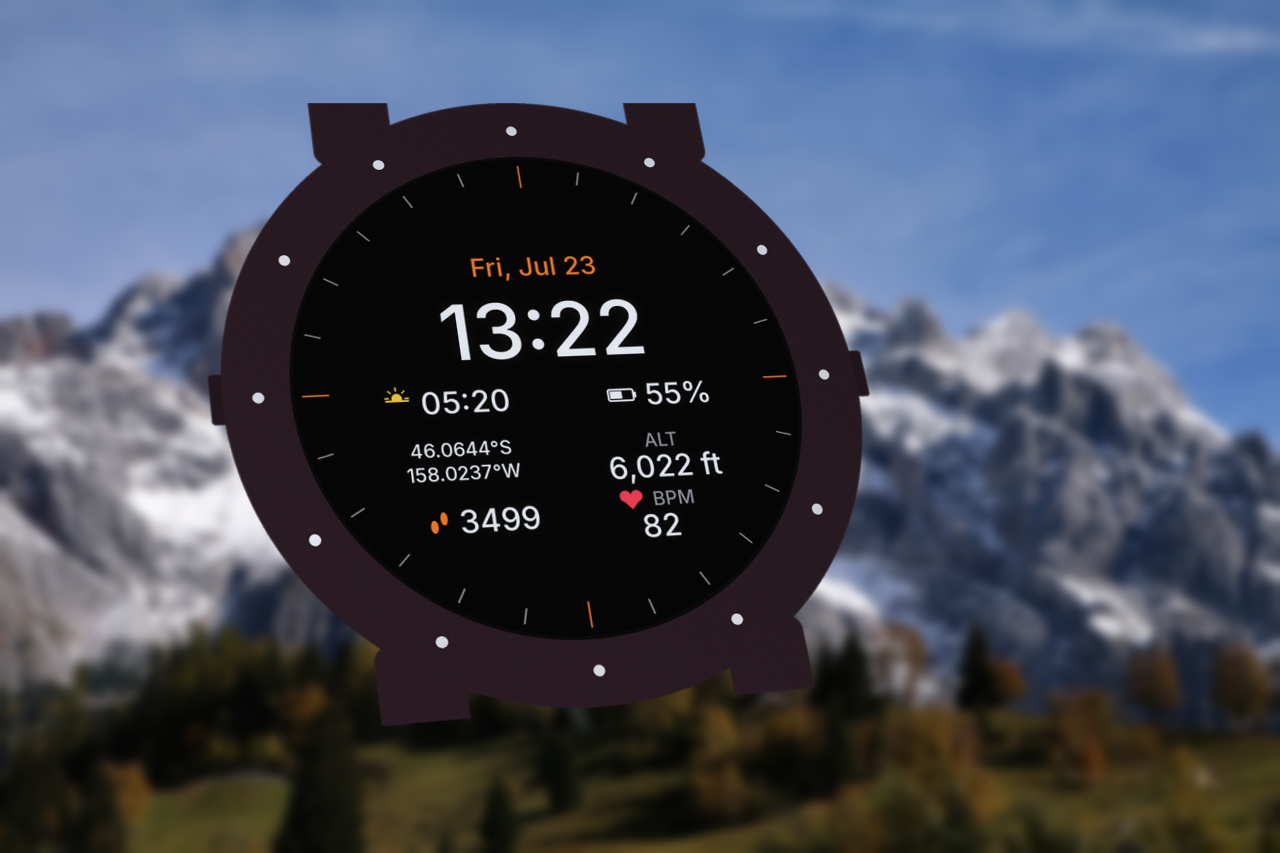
h=13 m=22
